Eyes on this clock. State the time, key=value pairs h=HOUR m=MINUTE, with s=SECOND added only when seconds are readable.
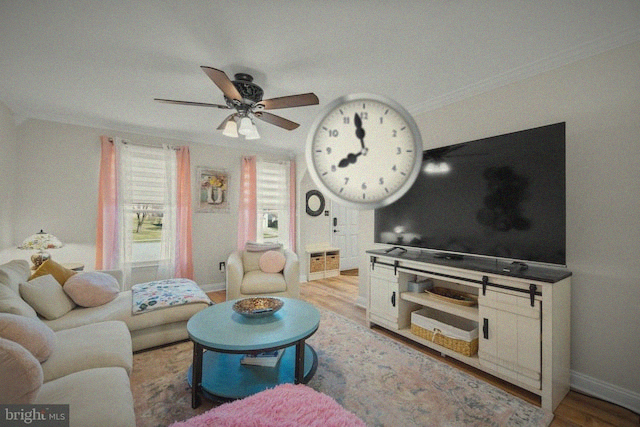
h=7 m=58
